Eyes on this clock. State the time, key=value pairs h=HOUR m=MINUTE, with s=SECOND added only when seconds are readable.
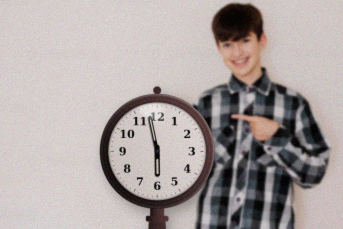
h=5 m=58
